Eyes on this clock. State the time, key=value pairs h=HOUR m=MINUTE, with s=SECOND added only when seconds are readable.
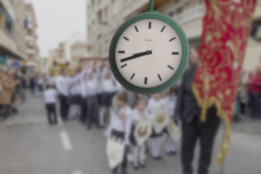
h=8 m=42
